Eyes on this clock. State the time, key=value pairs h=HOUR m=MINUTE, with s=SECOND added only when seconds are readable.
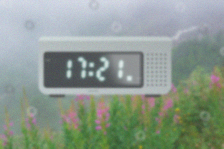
h=17 m=21
